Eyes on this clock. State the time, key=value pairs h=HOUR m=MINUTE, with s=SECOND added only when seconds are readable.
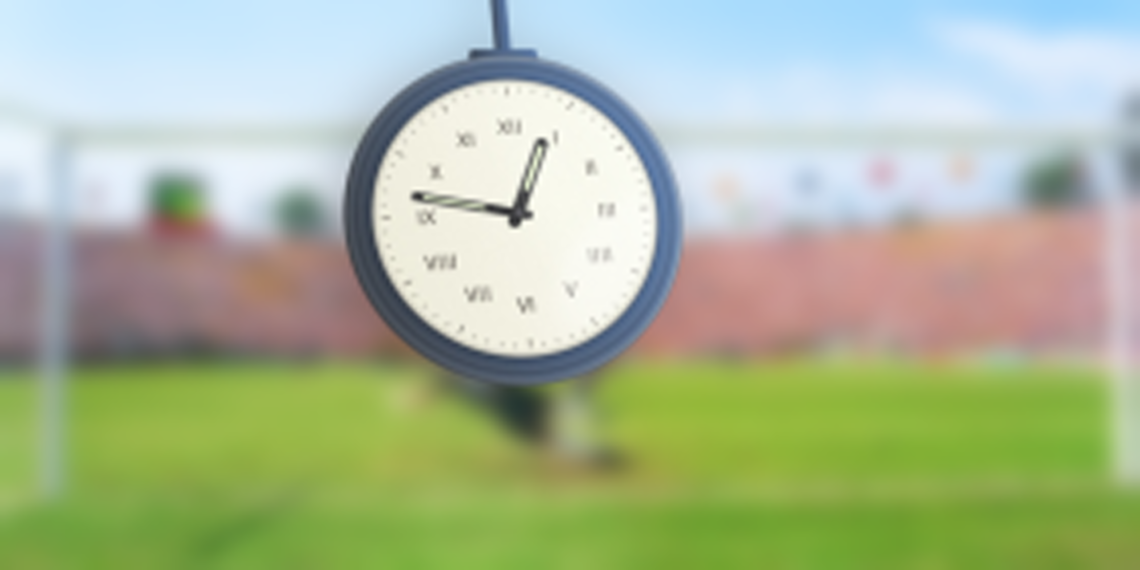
h=12 m=47
